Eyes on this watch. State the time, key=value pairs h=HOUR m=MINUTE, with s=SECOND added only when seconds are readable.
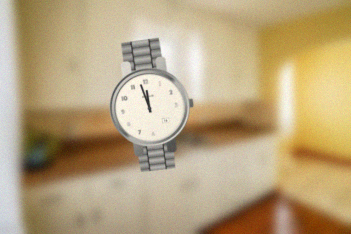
h=11 m=58
